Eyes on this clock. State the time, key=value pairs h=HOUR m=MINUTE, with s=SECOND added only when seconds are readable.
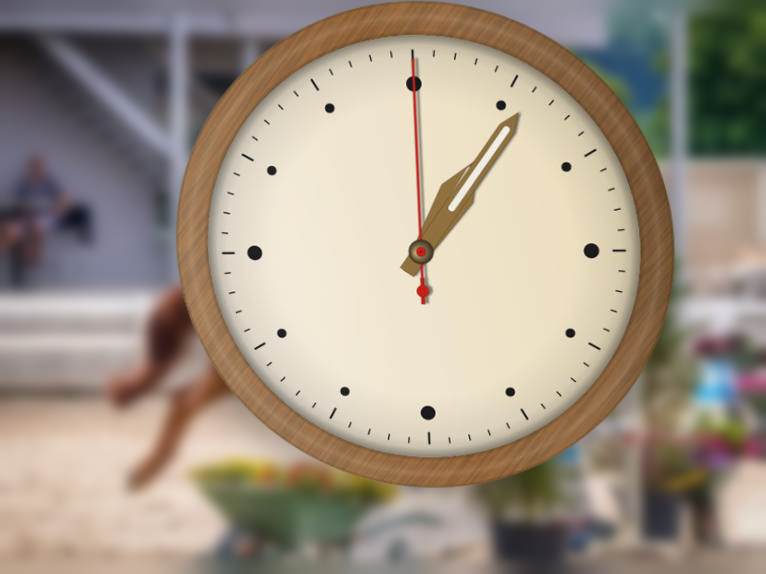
h=1 m=6 s=0
